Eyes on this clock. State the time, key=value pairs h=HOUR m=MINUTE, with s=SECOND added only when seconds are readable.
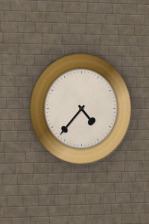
h=4 m=37
